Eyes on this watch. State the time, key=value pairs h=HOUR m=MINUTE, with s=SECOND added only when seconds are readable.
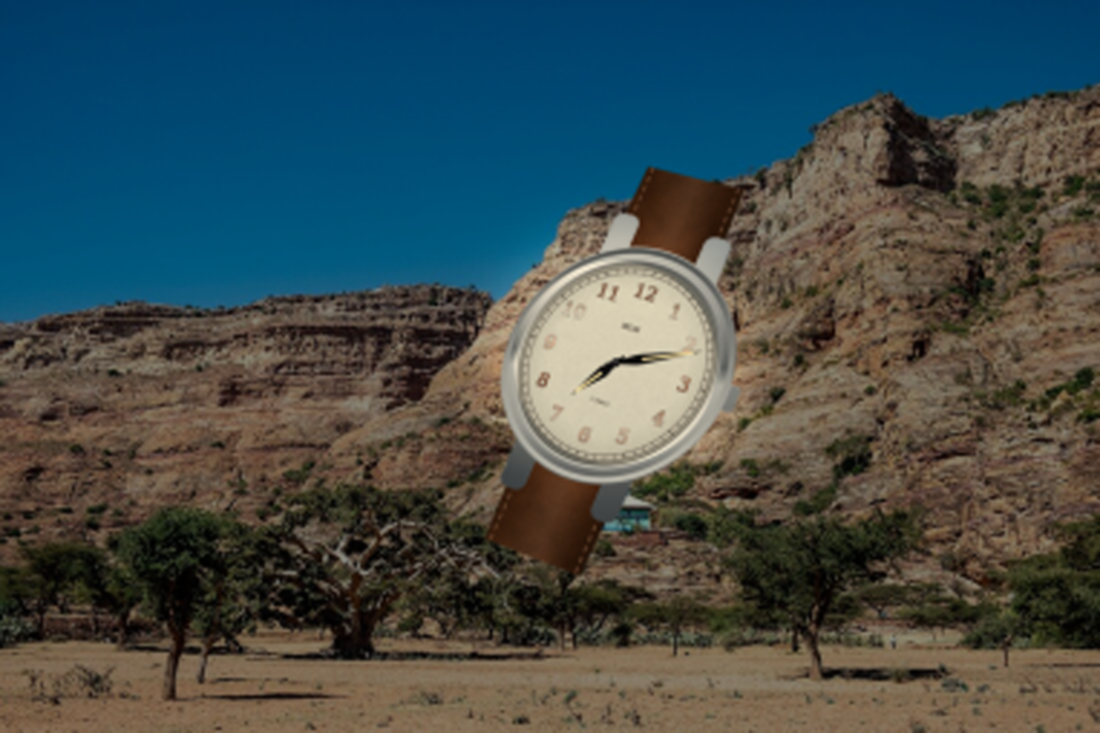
h=7 m=11
